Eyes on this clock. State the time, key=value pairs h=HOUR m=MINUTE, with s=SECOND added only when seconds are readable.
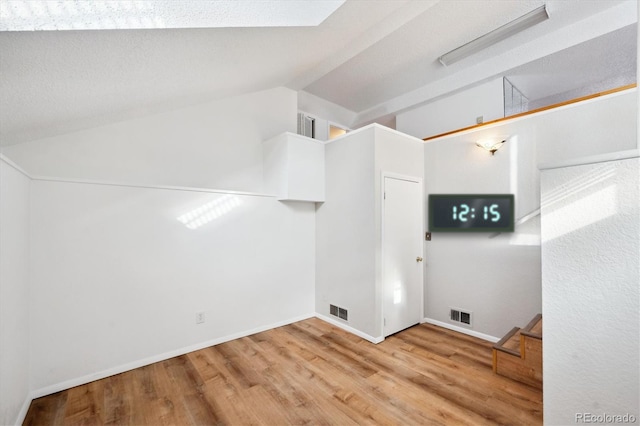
h=12 m=15
